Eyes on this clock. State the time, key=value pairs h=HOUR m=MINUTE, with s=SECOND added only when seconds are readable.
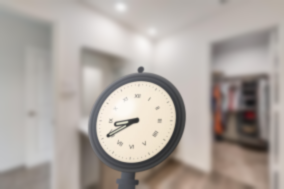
h=8 m=40
